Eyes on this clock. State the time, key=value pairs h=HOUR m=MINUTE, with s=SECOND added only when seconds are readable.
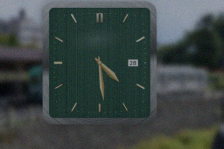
h=4 m=29
